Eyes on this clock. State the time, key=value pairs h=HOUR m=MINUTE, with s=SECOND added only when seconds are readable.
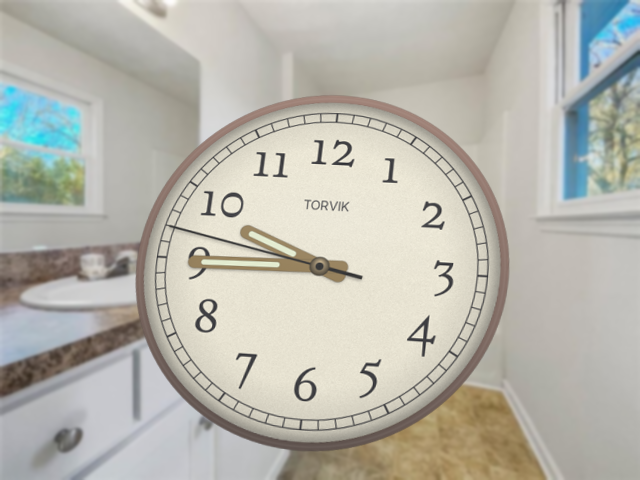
h=9 m=44 s=47
